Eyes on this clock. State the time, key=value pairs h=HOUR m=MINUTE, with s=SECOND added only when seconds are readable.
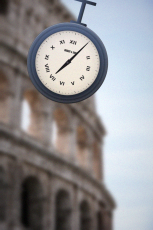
h=7 m=5
